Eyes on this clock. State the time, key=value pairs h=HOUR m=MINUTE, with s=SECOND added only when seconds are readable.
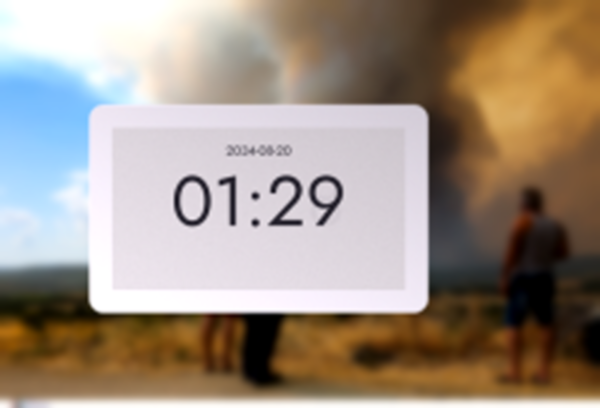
h=1 m=29
